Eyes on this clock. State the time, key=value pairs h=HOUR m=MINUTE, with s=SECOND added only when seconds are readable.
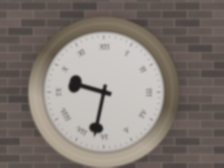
h=9 m=32
